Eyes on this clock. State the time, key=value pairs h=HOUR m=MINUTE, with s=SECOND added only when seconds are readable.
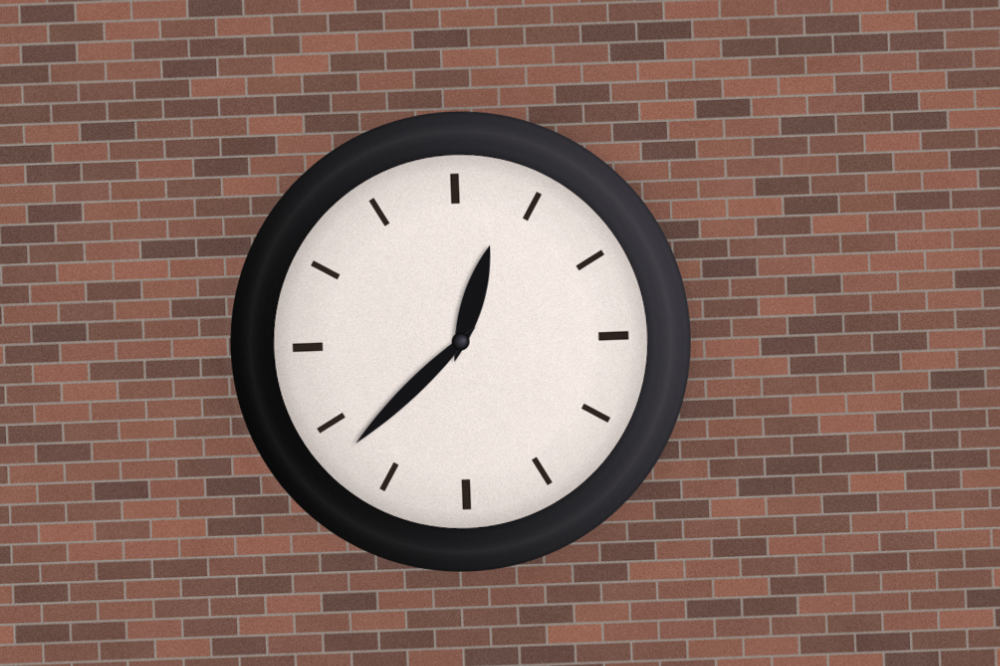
h=12 m=38
